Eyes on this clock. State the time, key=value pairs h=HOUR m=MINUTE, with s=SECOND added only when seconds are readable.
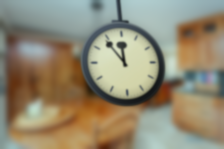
h=11 m=54
